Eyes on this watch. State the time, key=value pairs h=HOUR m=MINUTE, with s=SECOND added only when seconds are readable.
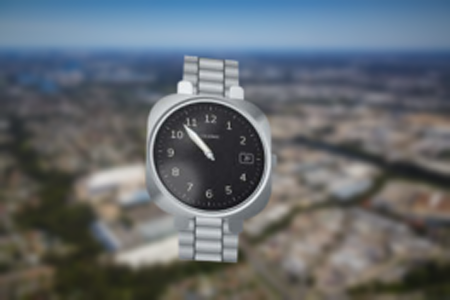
h=10 m=53
